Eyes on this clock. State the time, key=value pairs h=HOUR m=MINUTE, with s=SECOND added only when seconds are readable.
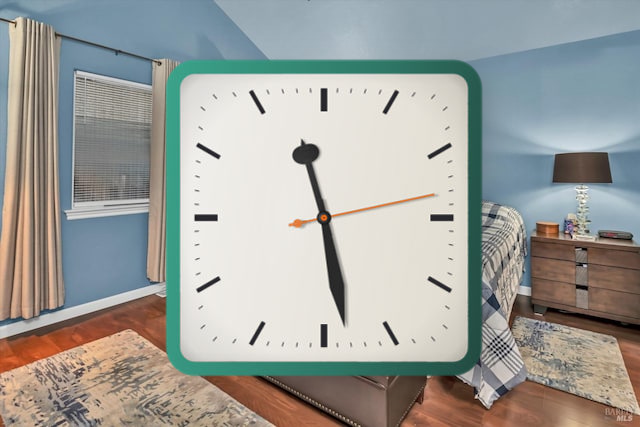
h=11 m=28 s=13
